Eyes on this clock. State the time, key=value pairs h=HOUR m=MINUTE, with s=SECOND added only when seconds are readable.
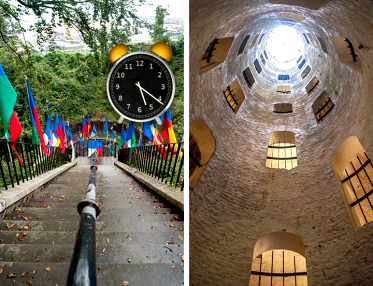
h=5 m=21
